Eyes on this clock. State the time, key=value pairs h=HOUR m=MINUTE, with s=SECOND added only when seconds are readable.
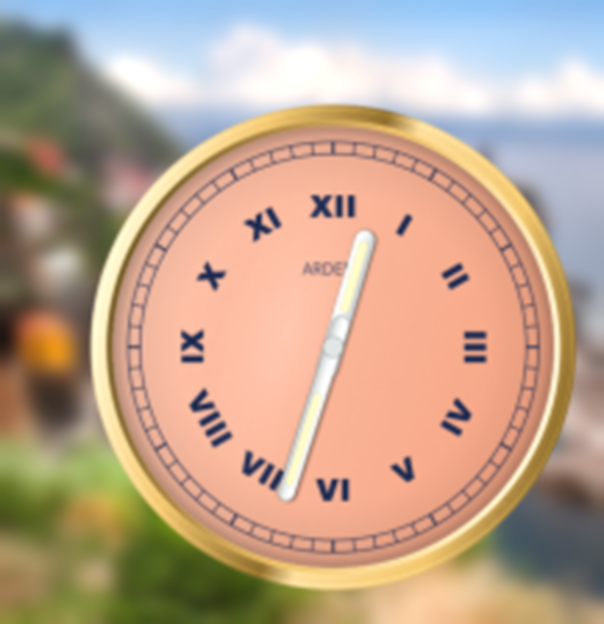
h=12 m=33
